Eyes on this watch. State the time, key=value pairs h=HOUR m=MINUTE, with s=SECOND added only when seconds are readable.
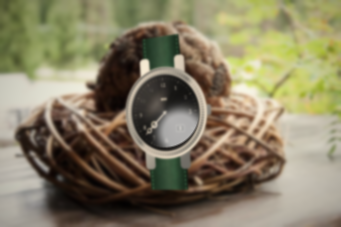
h=7 m=38
